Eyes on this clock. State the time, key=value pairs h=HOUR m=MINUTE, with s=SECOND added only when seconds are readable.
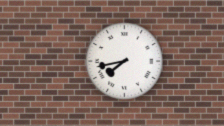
h=7 m=43
